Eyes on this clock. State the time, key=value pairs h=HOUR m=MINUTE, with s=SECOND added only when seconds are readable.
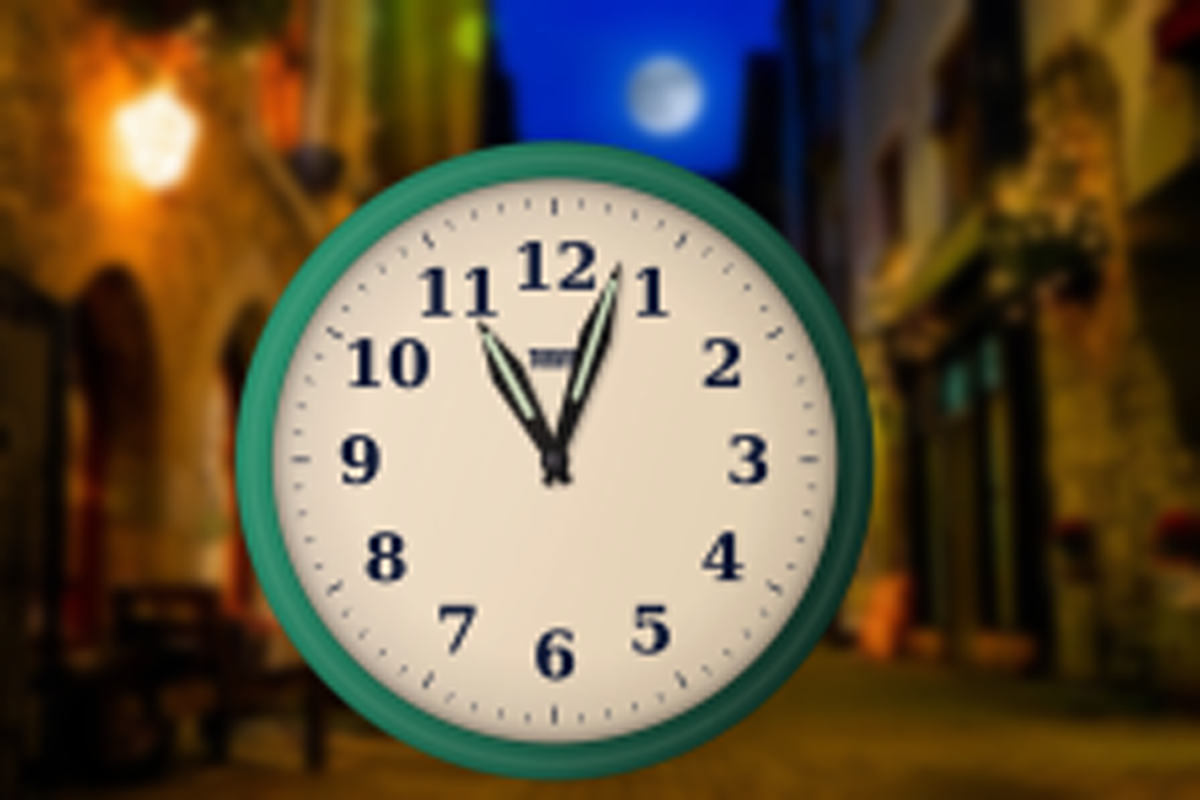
h=11 m=3
